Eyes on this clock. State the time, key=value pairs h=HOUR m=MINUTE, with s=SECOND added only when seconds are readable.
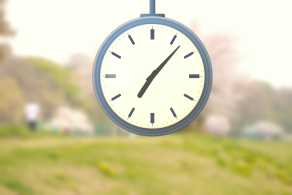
h=7 m=7
